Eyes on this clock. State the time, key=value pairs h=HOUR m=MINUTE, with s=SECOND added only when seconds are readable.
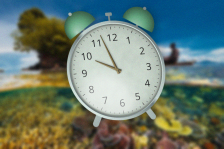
h=9 m=57
